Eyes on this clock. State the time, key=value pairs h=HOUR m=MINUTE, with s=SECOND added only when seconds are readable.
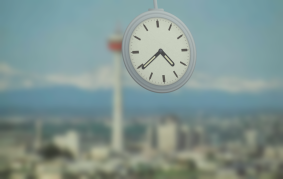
h=4 m=39
